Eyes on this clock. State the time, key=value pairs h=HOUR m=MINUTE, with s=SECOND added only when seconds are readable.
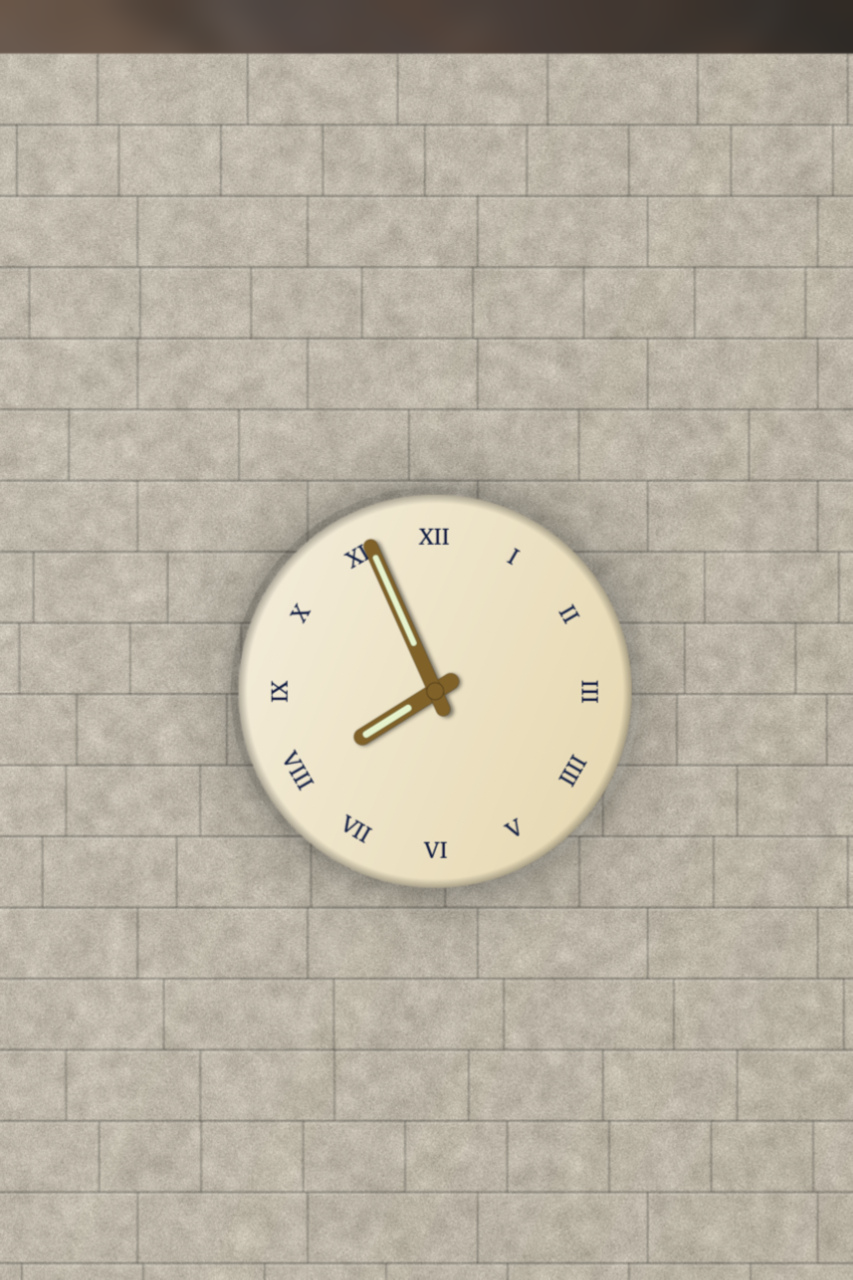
h=7 m=56
